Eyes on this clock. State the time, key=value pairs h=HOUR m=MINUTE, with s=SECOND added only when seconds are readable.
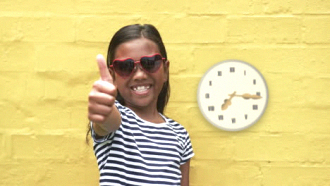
h=7 m=16
